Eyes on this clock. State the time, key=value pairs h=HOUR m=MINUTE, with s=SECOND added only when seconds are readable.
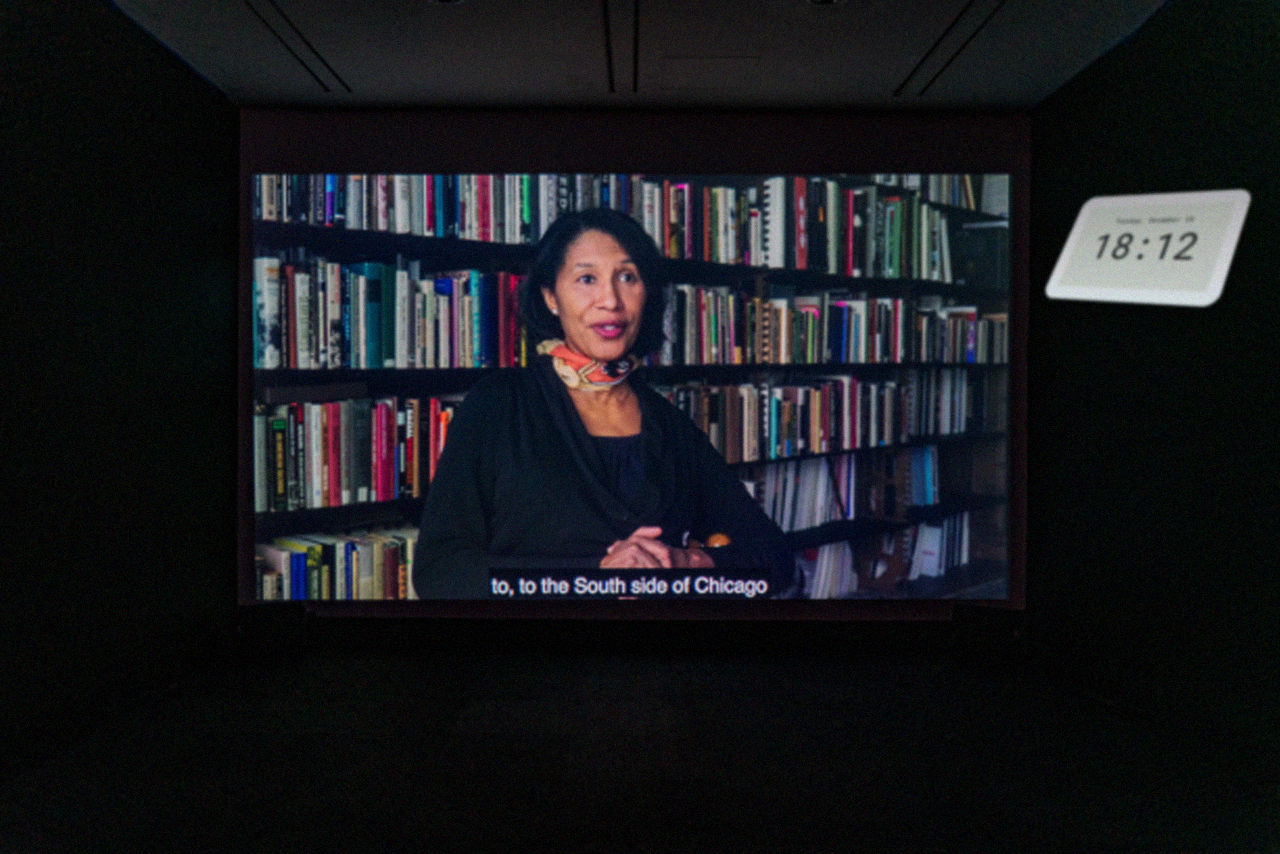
h=18 m=12
